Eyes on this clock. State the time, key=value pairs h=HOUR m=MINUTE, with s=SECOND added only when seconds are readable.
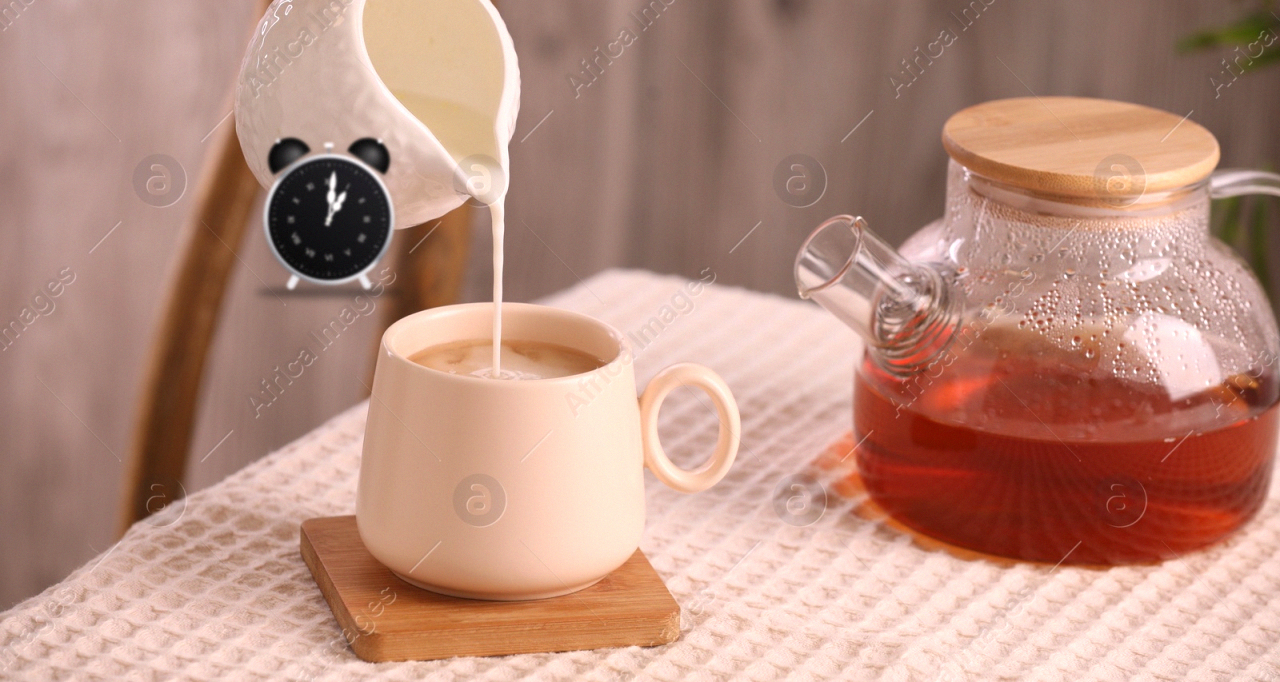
h=1 m=1
